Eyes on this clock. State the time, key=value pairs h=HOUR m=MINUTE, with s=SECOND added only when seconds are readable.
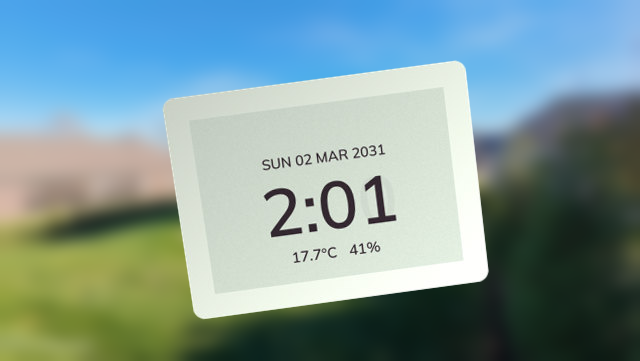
h=2 m=1
